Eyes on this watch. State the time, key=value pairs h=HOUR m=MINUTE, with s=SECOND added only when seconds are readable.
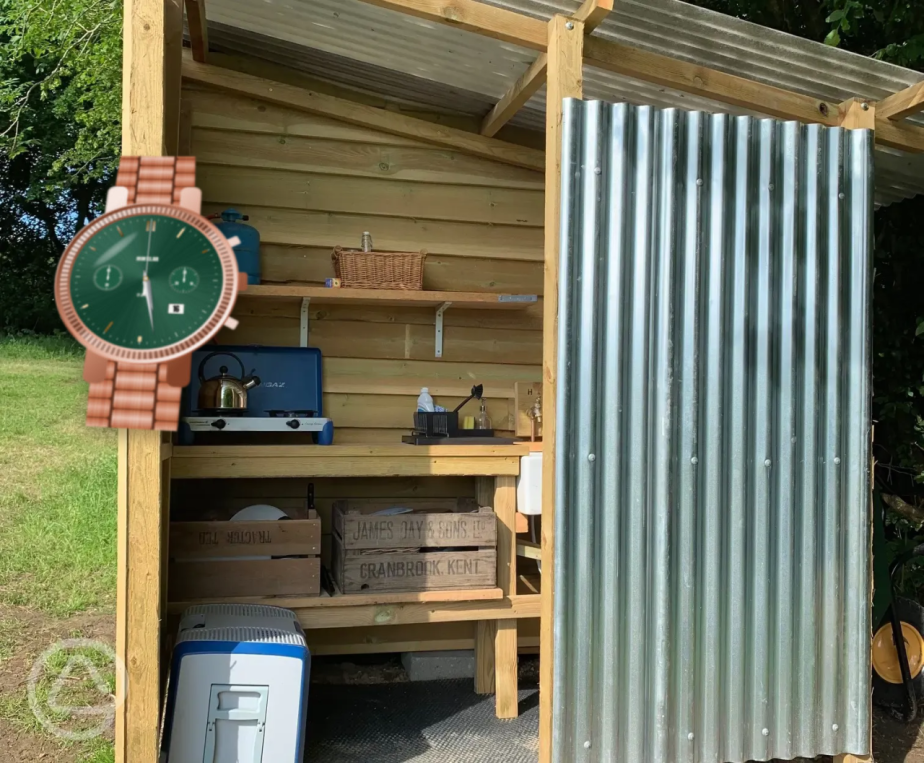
h=5 m=28
